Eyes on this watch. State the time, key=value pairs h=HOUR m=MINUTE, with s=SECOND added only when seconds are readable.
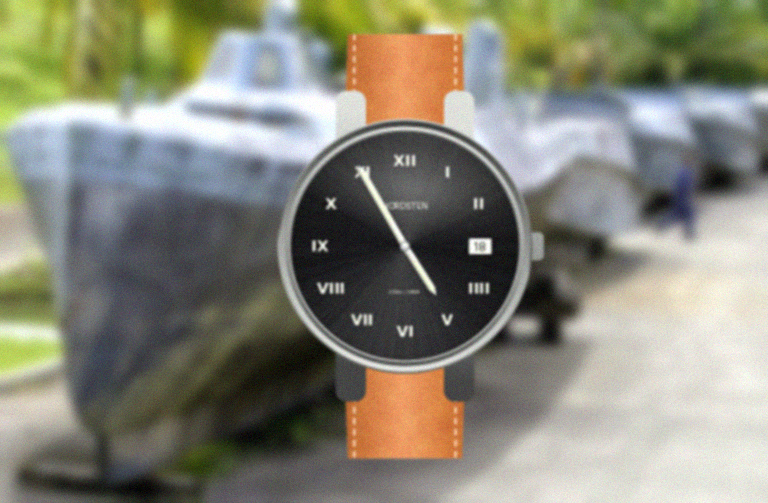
h=4 m=55
